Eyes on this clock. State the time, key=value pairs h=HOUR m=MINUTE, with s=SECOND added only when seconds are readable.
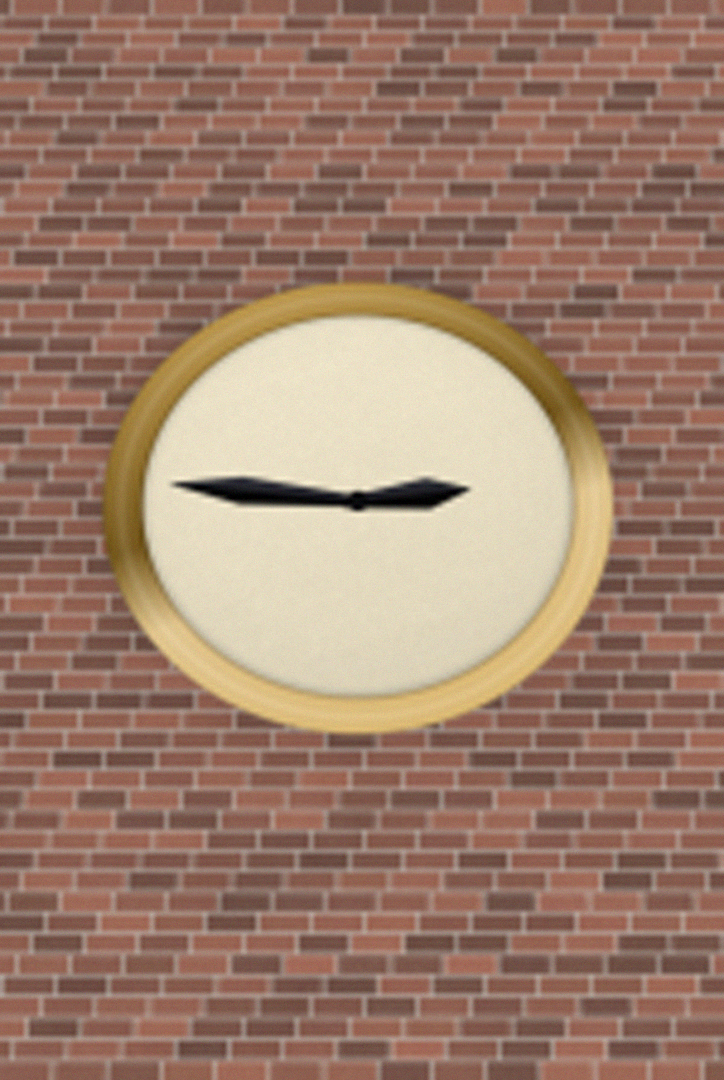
h=2 m=46
